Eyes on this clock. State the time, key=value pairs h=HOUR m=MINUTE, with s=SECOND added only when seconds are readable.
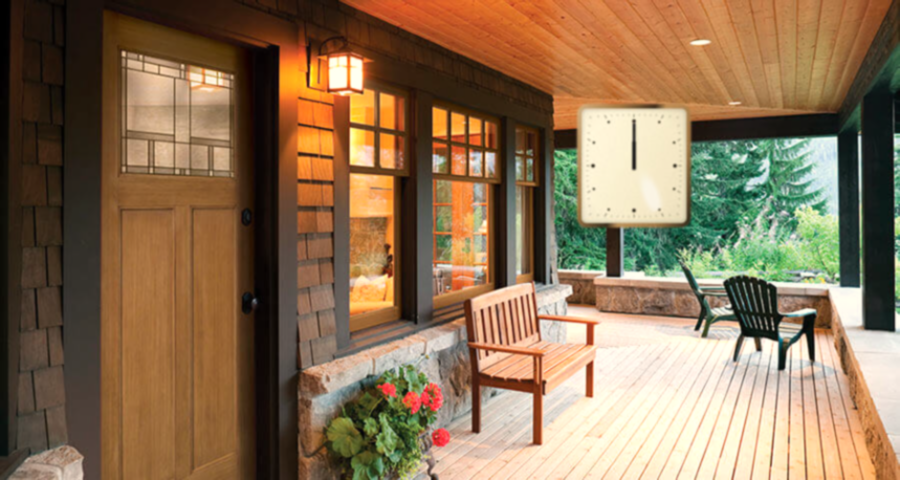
h=12 m=0
